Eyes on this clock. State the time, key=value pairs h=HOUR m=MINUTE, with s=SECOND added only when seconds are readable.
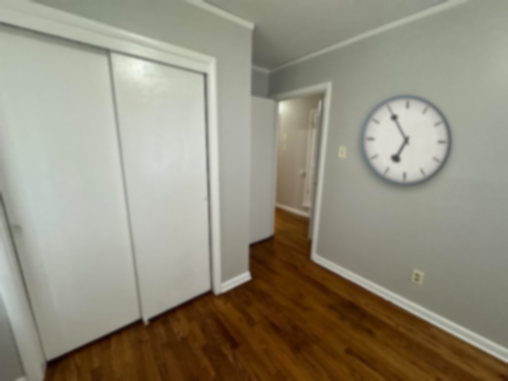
h=6 m=55
